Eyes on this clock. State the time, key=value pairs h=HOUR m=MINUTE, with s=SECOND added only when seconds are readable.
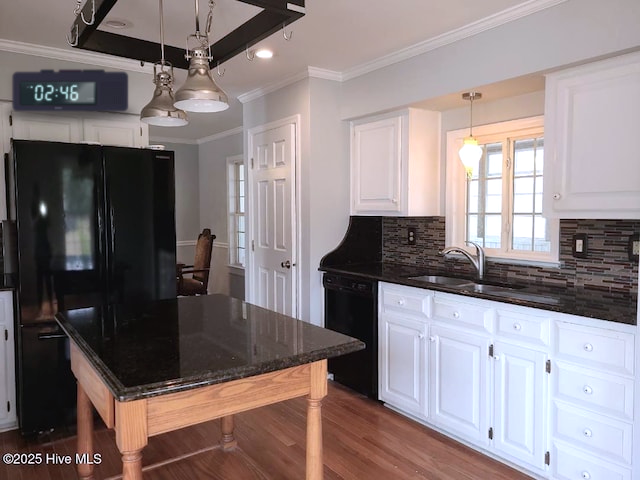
h=2 m=46
